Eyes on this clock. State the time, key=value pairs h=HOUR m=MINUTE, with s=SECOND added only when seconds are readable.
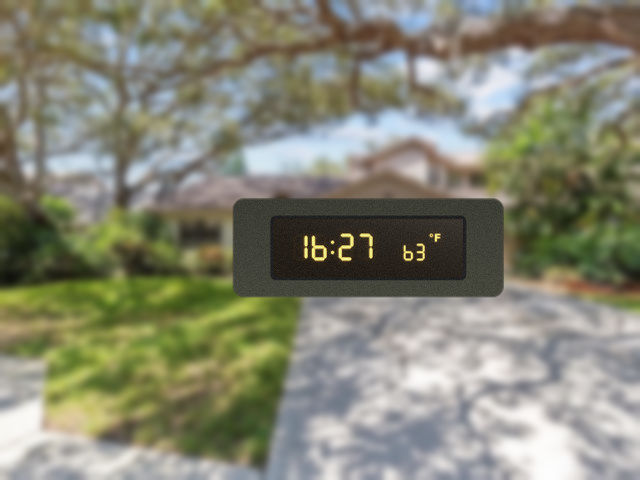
h=16 m=27
